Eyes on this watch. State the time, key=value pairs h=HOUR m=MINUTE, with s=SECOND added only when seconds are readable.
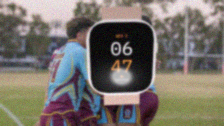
h=6 m=47
